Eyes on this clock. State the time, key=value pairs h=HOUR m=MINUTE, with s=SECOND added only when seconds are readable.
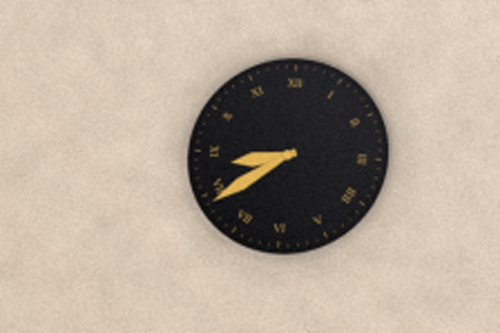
h=8 m=39
